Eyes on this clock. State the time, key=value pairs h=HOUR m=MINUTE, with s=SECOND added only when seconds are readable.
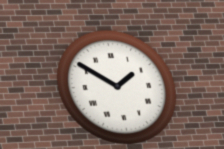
h=1 m=51
